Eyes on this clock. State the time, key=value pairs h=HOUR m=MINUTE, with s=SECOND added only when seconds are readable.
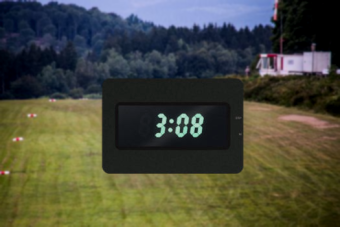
h=3 m=8
